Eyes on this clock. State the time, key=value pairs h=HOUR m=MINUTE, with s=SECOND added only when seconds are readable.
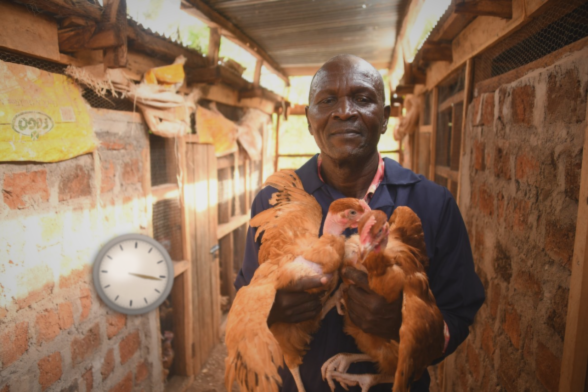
h=3 m=16
